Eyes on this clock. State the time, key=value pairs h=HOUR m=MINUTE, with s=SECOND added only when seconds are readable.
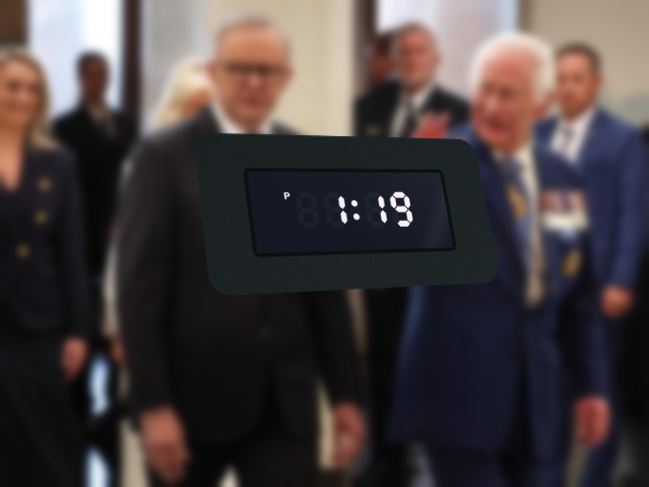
h=1 m=19
